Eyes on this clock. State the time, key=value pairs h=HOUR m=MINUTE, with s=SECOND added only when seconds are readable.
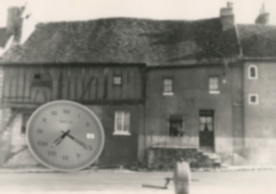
h=7 m=20
